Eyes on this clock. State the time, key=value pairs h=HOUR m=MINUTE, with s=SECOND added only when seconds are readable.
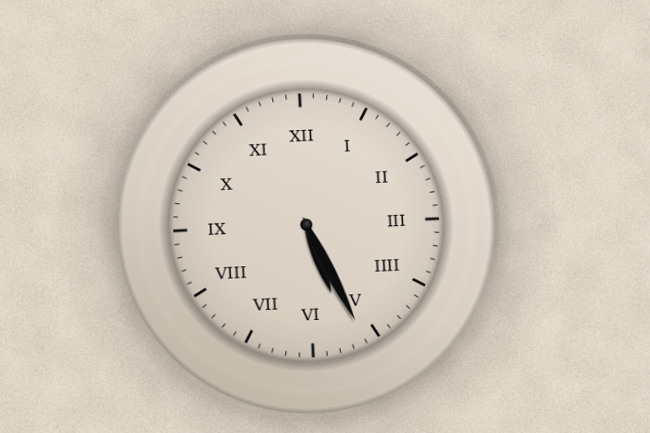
h=5 m=26
